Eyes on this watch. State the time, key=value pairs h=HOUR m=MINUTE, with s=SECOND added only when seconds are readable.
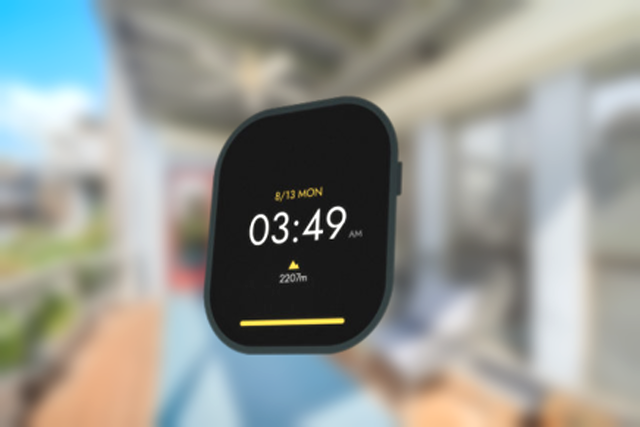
h=3 m=49
